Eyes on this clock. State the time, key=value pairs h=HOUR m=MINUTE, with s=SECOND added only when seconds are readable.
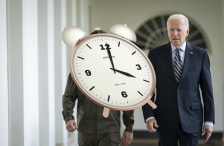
h=4 m=1
